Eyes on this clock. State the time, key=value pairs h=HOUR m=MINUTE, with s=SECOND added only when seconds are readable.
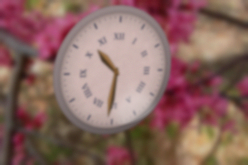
h=10 m=31
